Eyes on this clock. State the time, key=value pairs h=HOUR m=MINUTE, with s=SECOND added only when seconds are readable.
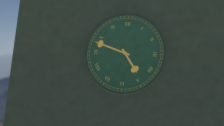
h=4 m=48
